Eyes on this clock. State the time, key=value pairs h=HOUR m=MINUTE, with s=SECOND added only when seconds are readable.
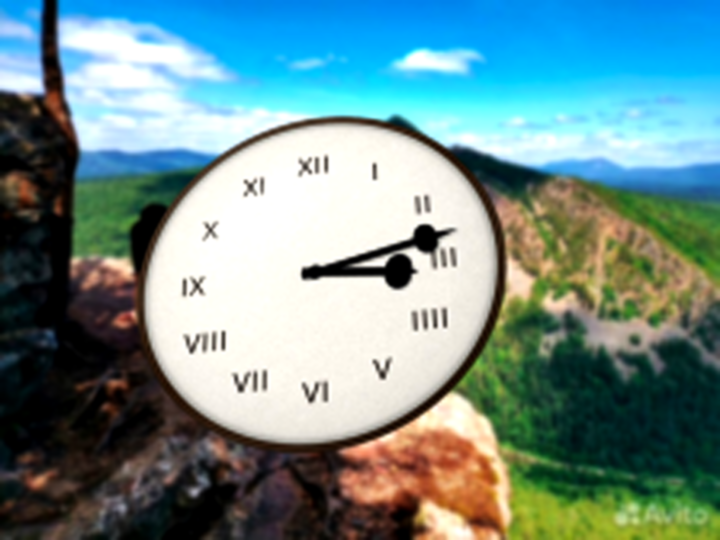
h=3 m=13
